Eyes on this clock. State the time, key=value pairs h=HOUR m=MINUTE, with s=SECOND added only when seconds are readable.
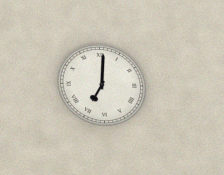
h=7 m=1
